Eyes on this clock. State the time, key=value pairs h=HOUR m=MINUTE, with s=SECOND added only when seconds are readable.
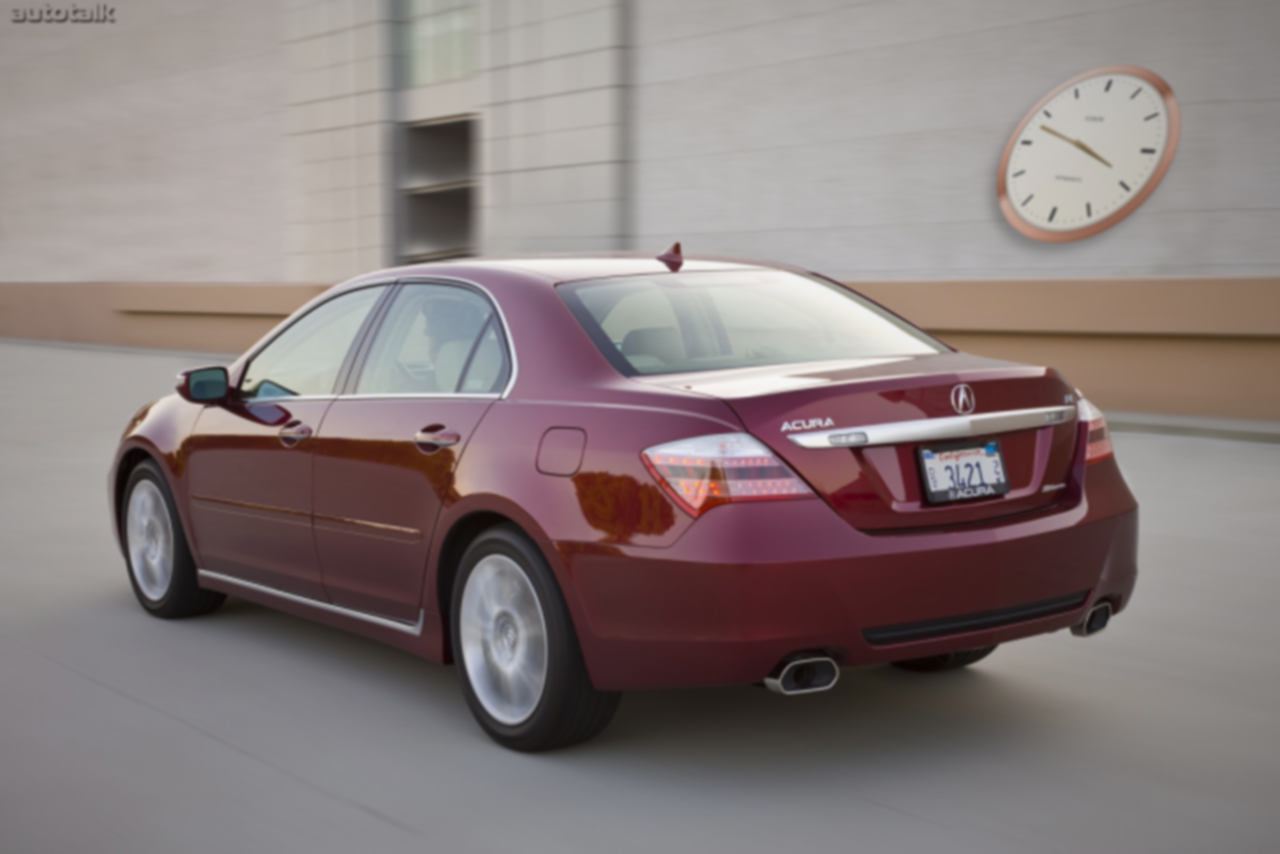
h=3 m=48
